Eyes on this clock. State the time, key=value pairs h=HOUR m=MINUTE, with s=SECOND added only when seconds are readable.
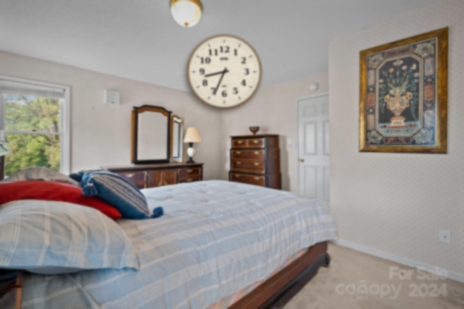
h=8 m=34
